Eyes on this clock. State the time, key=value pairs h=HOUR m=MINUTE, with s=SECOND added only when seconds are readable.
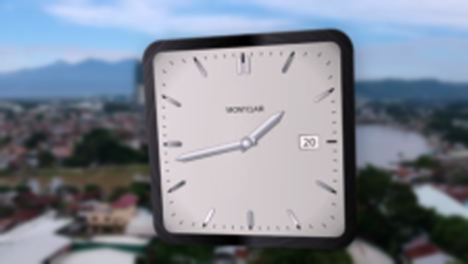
h=1 m=43
